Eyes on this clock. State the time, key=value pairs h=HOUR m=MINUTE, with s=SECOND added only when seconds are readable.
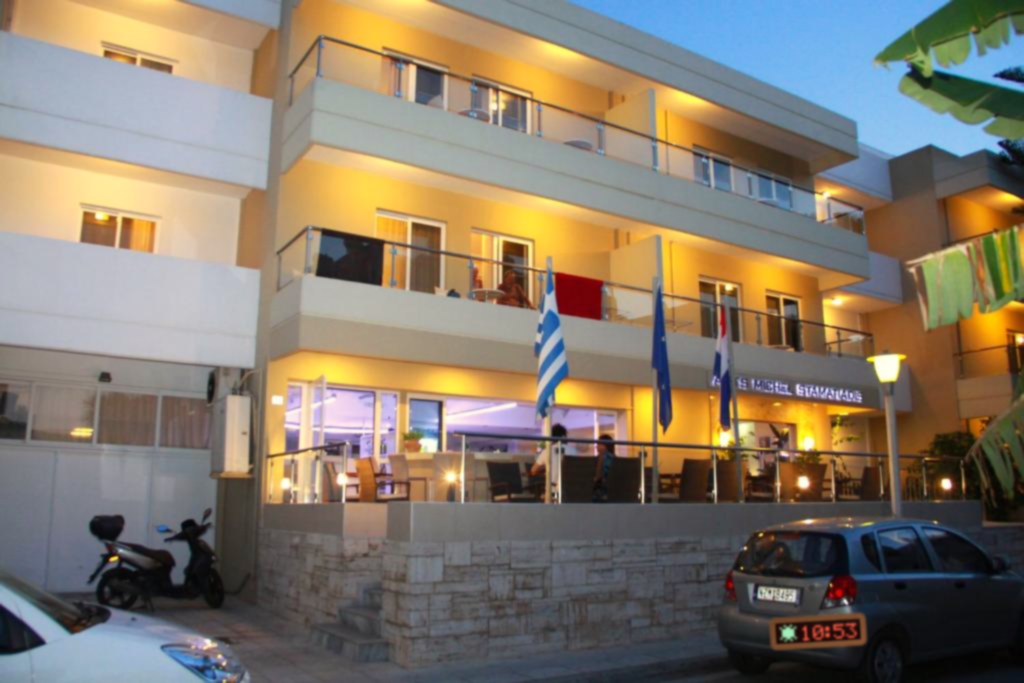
h=10 m=53
